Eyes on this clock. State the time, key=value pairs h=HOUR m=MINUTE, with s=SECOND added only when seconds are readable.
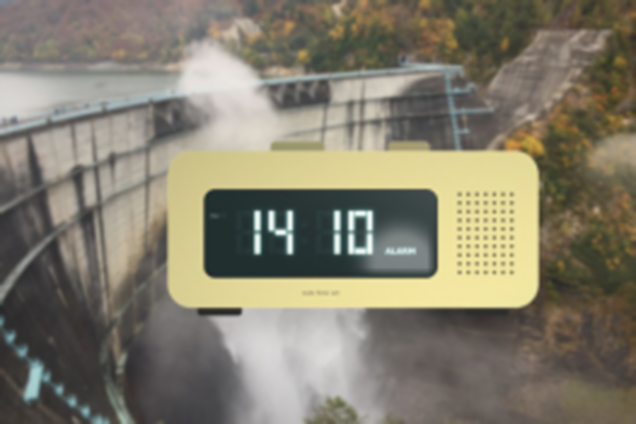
h=14 m=10
